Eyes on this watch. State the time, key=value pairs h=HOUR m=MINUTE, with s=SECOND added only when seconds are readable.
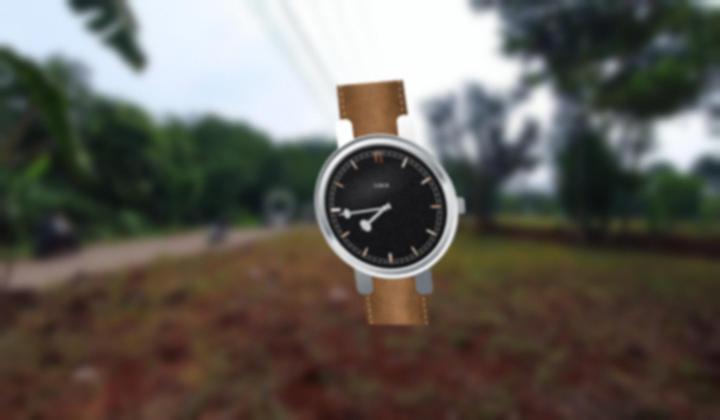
h=7 m=44
